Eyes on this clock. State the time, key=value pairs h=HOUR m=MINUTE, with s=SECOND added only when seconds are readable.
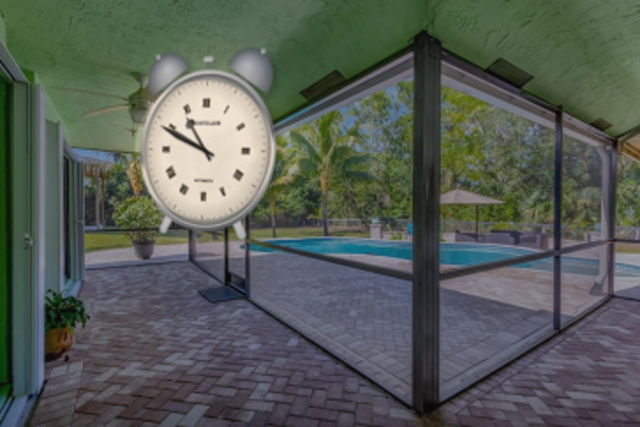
h=10 m=49
